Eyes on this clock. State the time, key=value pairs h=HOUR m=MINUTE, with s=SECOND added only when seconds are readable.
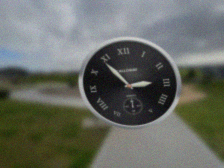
h=2 m=54
